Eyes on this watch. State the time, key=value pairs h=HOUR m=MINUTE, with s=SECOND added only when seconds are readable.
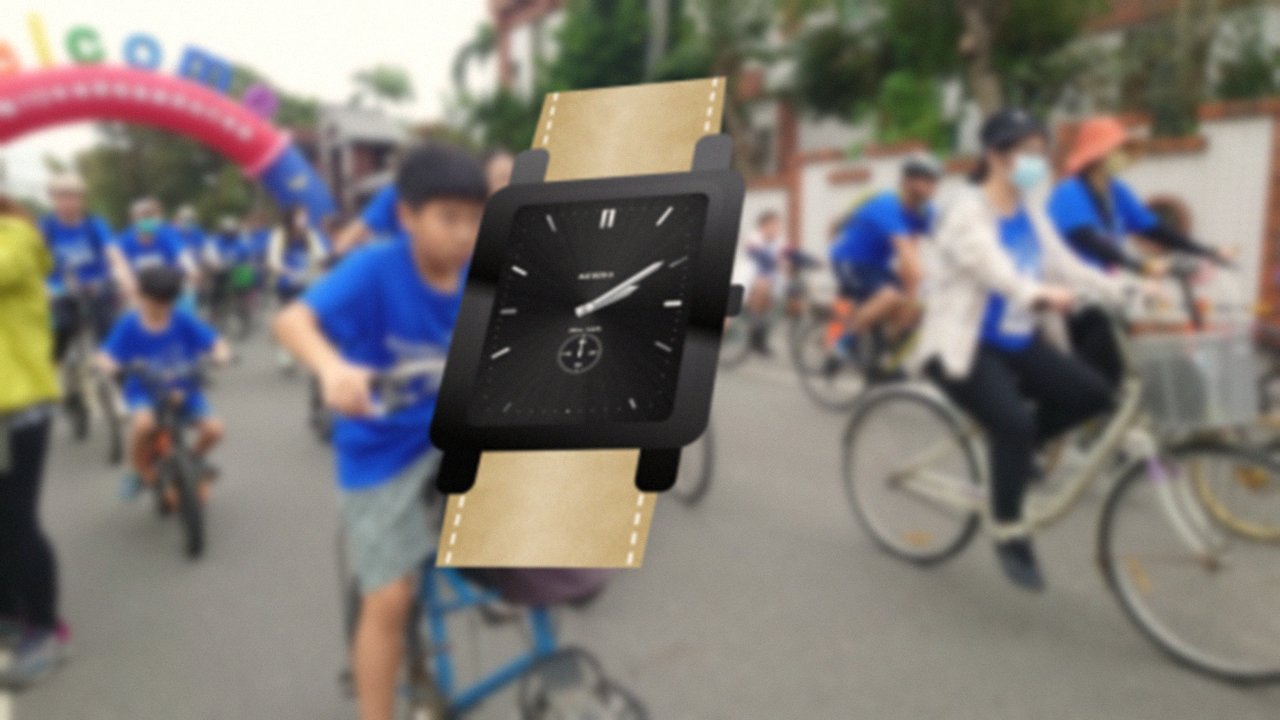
h=2 m=9
